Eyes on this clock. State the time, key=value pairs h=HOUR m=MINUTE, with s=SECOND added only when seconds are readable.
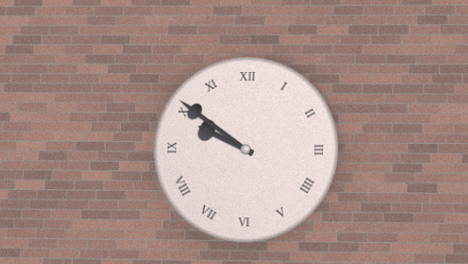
h=9 m=51
